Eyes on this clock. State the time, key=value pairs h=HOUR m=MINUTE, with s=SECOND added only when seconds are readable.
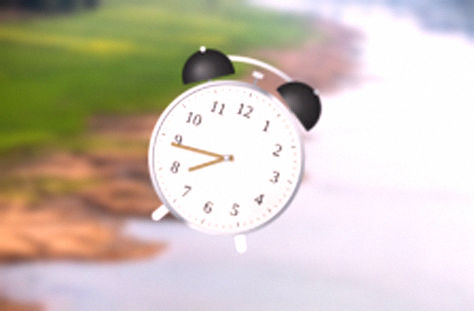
h=7 m=44
